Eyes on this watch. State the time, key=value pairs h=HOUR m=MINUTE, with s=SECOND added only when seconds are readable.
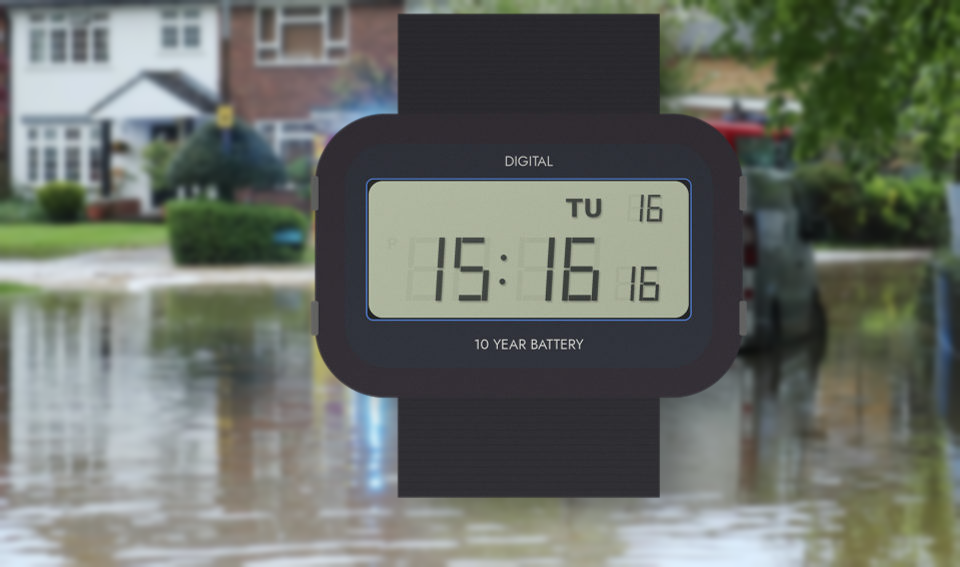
h=15 m=16 s=16
